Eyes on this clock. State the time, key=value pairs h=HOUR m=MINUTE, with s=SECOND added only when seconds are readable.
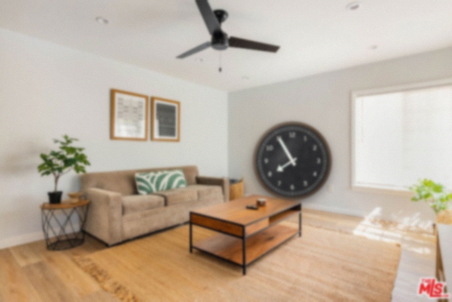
h=7 m=55
